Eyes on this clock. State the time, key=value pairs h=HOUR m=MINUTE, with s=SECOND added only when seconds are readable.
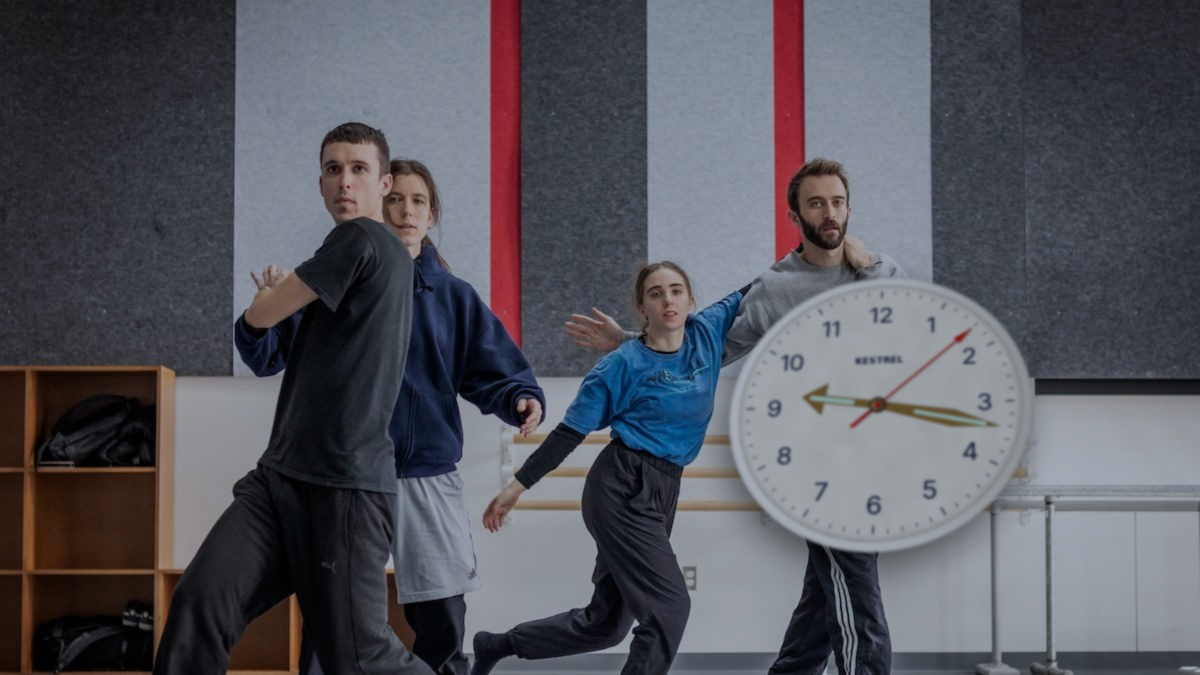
h=9 m=17 s=8
